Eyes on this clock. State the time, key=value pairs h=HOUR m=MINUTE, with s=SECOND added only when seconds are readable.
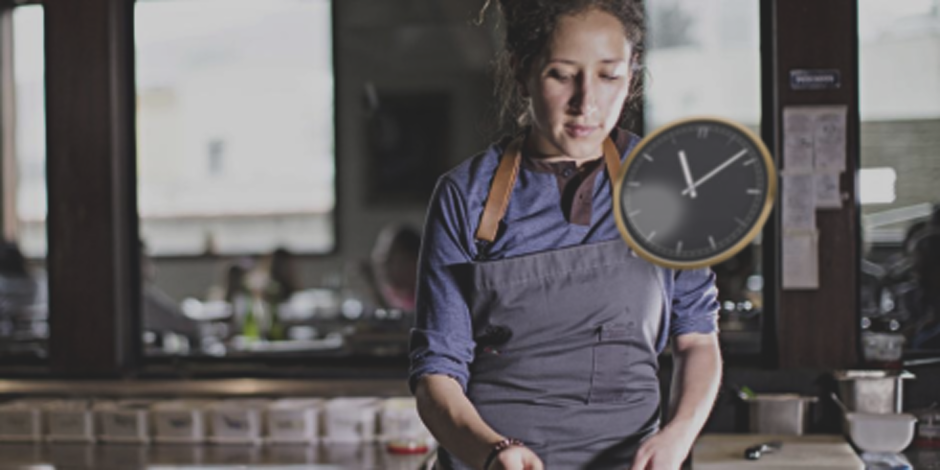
h=11 m=8
